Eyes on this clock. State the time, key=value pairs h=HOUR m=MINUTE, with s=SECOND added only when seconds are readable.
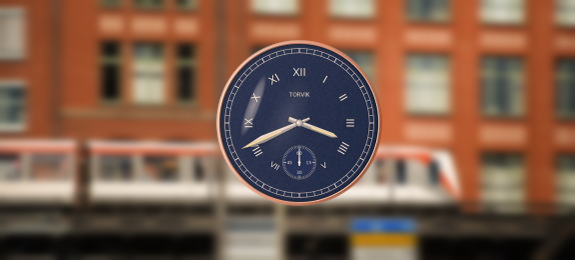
h=3 m=41
